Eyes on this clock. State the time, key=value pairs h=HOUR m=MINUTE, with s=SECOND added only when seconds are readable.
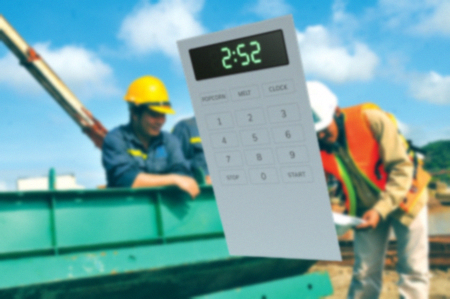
h=2 m=52
